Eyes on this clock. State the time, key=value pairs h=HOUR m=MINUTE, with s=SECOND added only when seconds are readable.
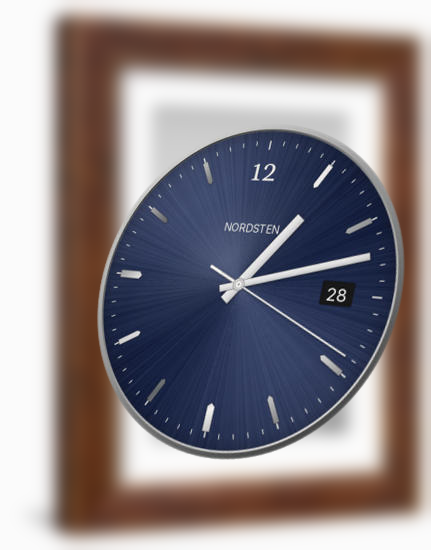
h=1 m=12 s=19
